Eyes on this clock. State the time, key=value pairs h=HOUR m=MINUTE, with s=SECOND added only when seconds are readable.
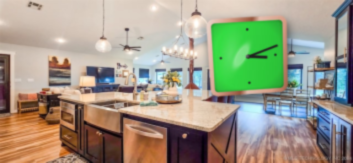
h=3 m=12
